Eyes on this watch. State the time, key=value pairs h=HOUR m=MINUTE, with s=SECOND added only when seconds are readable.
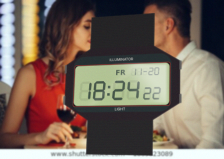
h=18 m=24 s=22
